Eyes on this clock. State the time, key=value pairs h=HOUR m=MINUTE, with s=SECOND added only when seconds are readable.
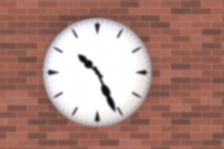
h=10 m=26
